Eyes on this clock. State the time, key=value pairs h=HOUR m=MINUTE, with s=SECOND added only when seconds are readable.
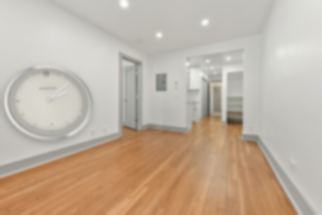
h=2 m=8
